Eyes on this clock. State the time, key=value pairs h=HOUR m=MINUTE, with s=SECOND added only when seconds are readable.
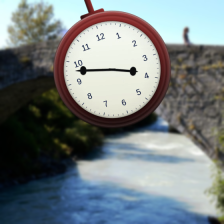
h=3 m=48
